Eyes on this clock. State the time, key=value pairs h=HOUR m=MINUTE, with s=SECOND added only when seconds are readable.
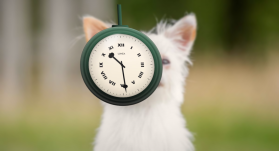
h=10 m=29
